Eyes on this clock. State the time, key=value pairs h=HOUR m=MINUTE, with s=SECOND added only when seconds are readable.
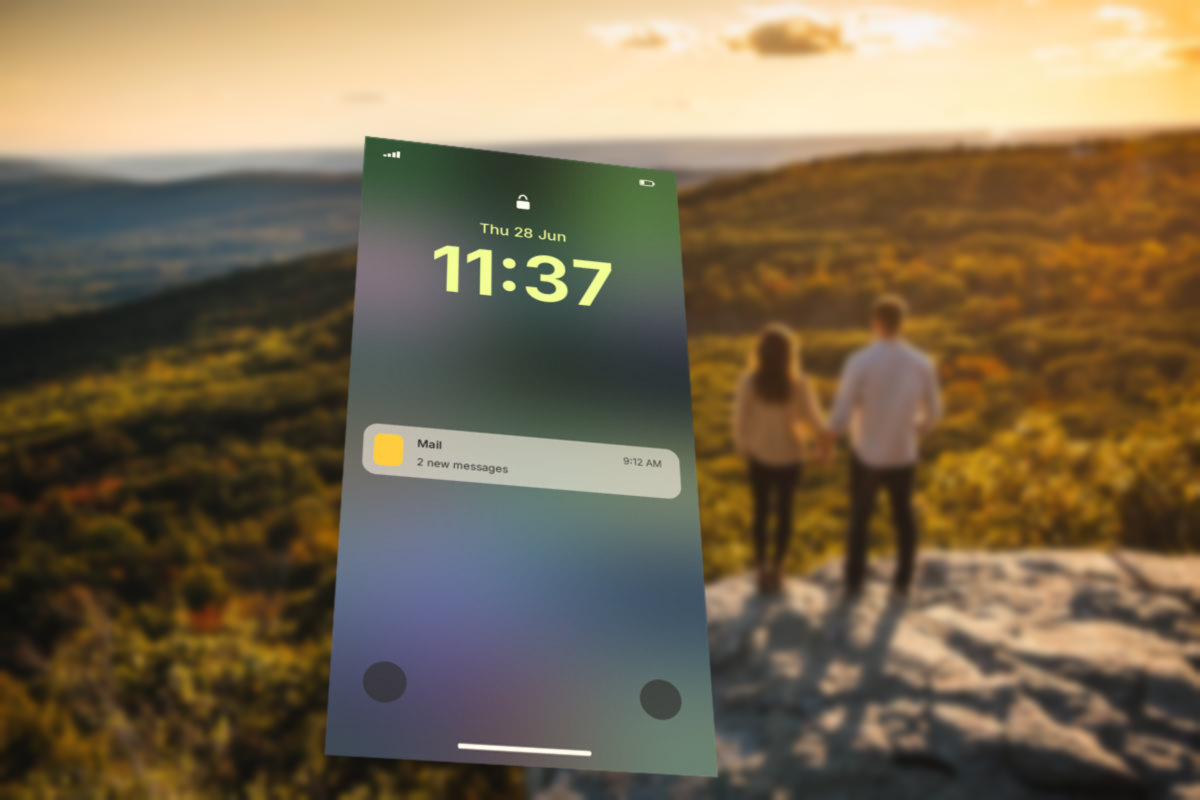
h=11 m=37
